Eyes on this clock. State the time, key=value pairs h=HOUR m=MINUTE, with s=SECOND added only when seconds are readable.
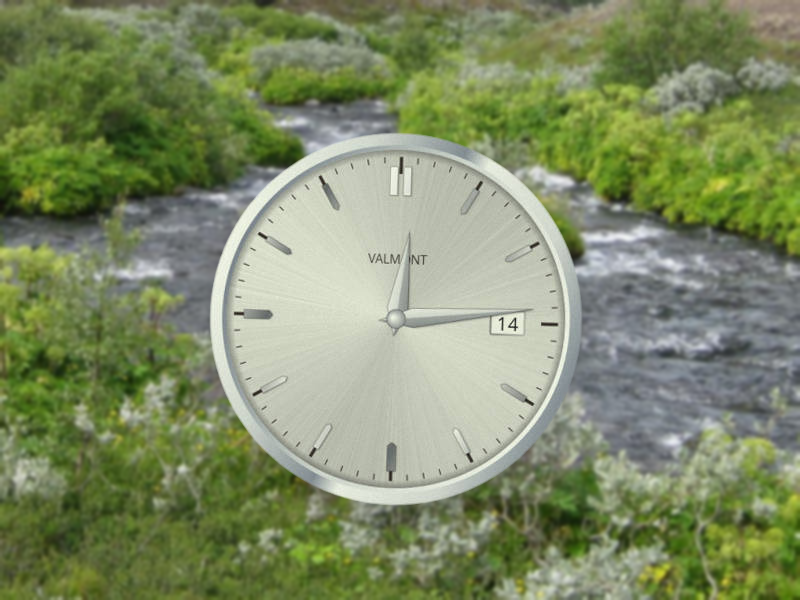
h=12 m=14
